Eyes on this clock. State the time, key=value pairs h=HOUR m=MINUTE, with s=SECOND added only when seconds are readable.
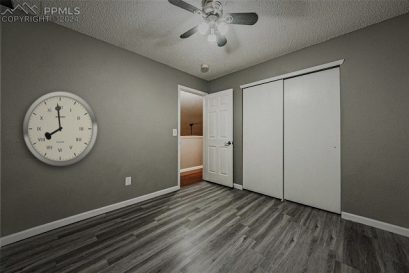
h=7 m=59
